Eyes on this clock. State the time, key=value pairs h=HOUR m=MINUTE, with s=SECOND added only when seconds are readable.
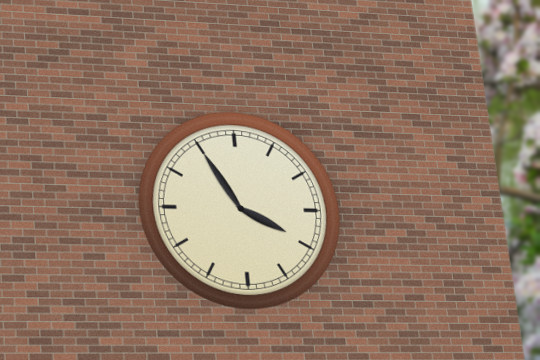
h=3 m=55
